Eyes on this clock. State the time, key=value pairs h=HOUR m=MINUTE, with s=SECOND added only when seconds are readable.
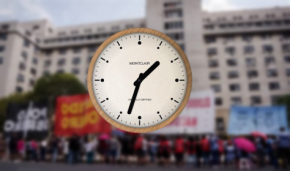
h=1 m=33
